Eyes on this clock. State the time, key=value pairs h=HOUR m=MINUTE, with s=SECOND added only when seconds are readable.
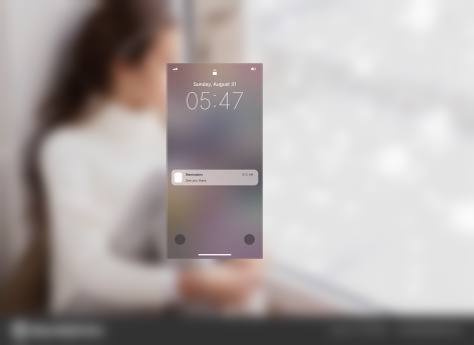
h=5 m=47
